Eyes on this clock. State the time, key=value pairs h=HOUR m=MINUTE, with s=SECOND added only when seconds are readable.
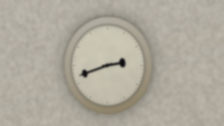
h=2 m=42
